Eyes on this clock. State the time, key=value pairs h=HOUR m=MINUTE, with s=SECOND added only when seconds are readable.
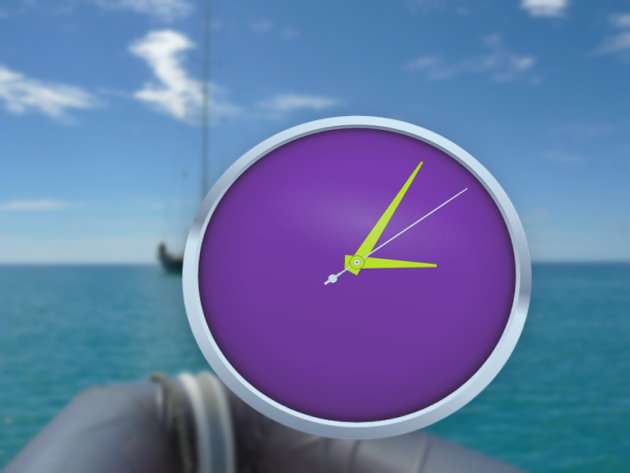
h=3 m=5 s=9
